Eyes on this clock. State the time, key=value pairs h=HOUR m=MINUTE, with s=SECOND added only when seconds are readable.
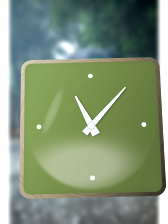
h=11 m=7
